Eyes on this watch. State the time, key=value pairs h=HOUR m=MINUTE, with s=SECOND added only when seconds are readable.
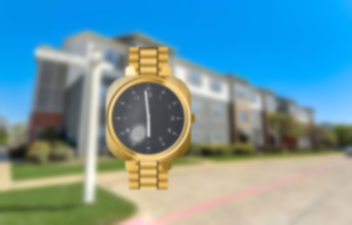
h=5 m=59
